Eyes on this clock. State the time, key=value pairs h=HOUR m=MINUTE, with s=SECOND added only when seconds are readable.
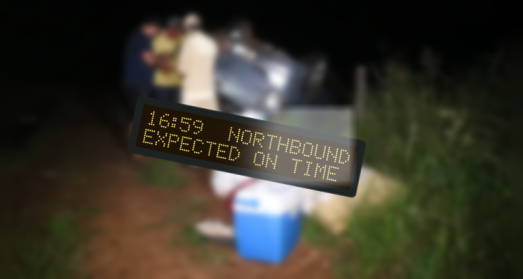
h=16 m=59
